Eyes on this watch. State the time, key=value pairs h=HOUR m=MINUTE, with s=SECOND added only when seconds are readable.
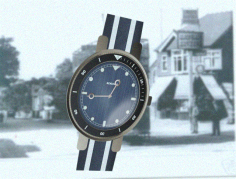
h=12 m=44
